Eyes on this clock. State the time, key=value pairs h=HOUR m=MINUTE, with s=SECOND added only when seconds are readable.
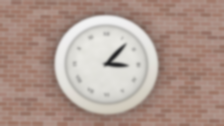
h=3 m=7
